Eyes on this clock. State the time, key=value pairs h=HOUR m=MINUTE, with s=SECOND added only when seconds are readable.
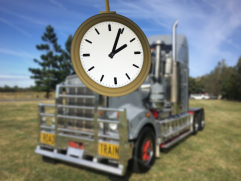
h=2 m=4
